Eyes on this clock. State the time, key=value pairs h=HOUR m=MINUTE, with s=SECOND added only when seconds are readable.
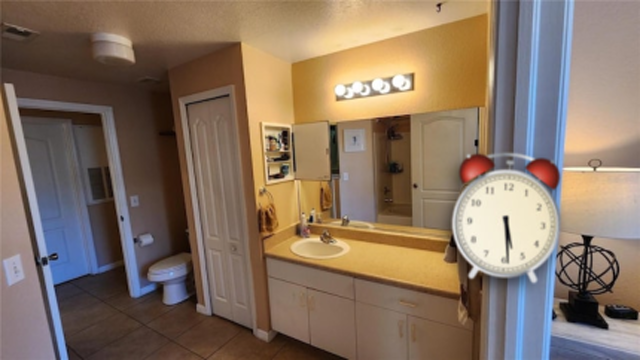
h=5 m=29
